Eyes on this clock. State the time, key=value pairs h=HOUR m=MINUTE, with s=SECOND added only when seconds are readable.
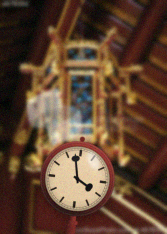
h=3 m=58
